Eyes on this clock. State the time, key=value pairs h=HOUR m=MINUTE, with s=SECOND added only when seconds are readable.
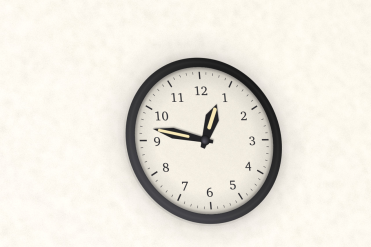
h=12 m=47
